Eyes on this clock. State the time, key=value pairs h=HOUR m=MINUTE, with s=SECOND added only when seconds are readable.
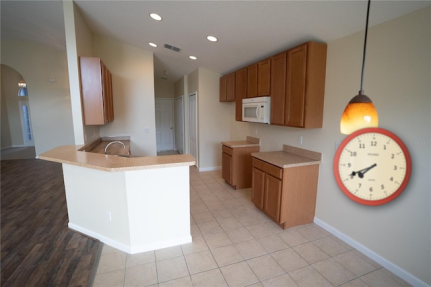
h=7 m=41
